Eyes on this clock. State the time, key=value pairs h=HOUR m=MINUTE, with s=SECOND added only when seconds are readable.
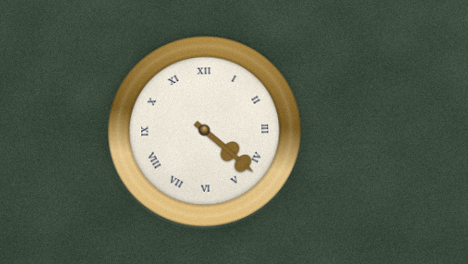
h=4 m=22
